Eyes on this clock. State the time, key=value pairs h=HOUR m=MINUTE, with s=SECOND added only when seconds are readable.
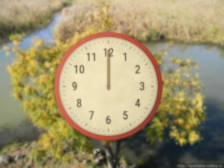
h=12 m=0
